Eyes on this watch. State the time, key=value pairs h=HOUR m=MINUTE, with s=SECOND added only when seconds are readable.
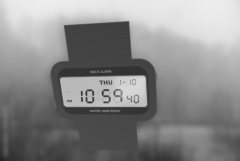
h=10 m=59 s=40
